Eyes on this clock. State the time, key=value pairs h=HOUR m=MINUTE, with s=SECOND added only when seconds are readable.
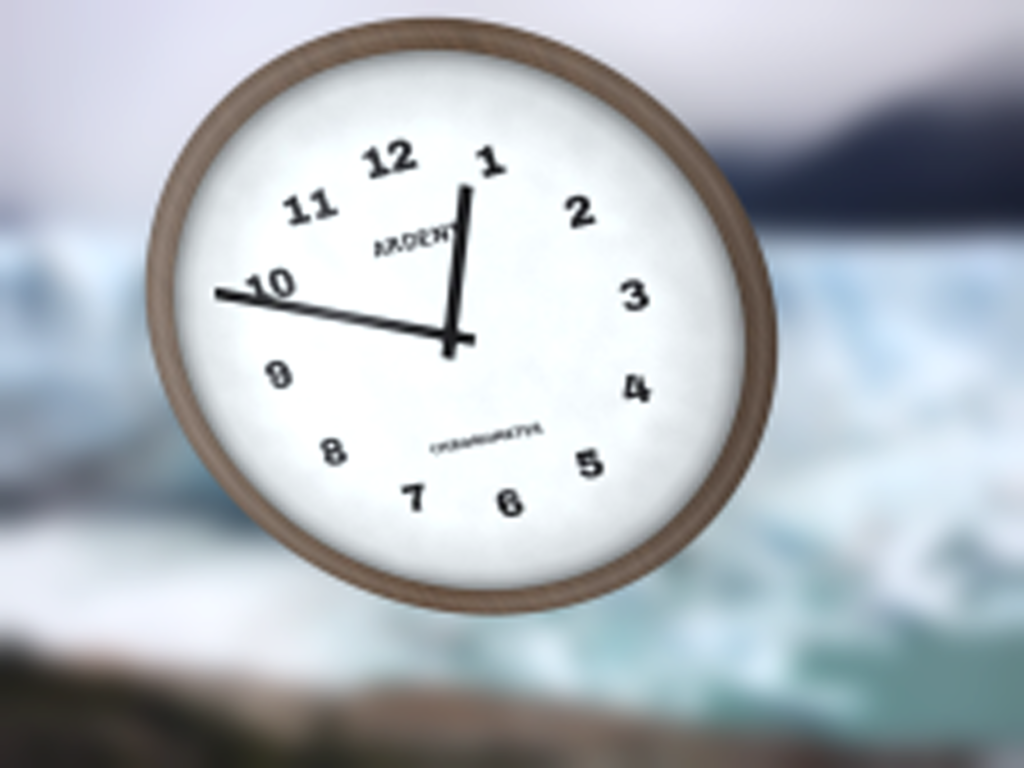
h=12 m=49
